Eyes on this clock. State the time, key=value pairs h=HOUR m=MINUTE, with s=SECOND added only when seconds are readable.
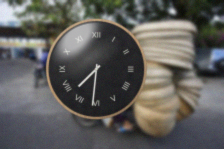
h=7 m=31
